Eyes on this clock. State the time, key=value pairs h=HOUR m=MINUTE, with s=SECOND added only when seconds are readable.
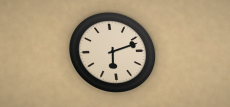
h=6 m=12
